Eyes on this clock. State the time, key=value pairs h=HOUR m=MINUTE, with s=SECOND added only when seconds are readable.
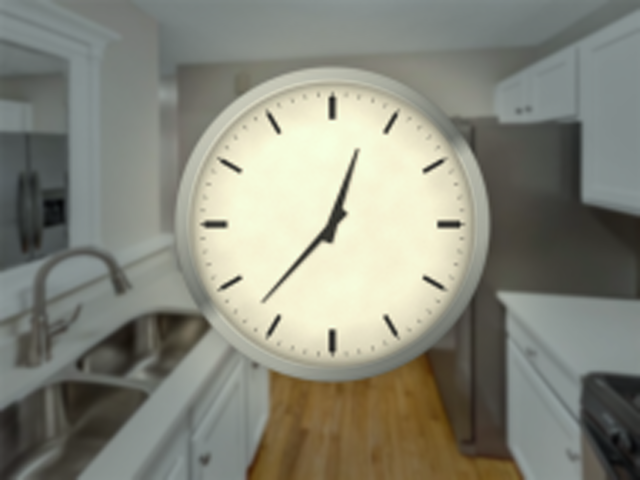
h=12 m=37
